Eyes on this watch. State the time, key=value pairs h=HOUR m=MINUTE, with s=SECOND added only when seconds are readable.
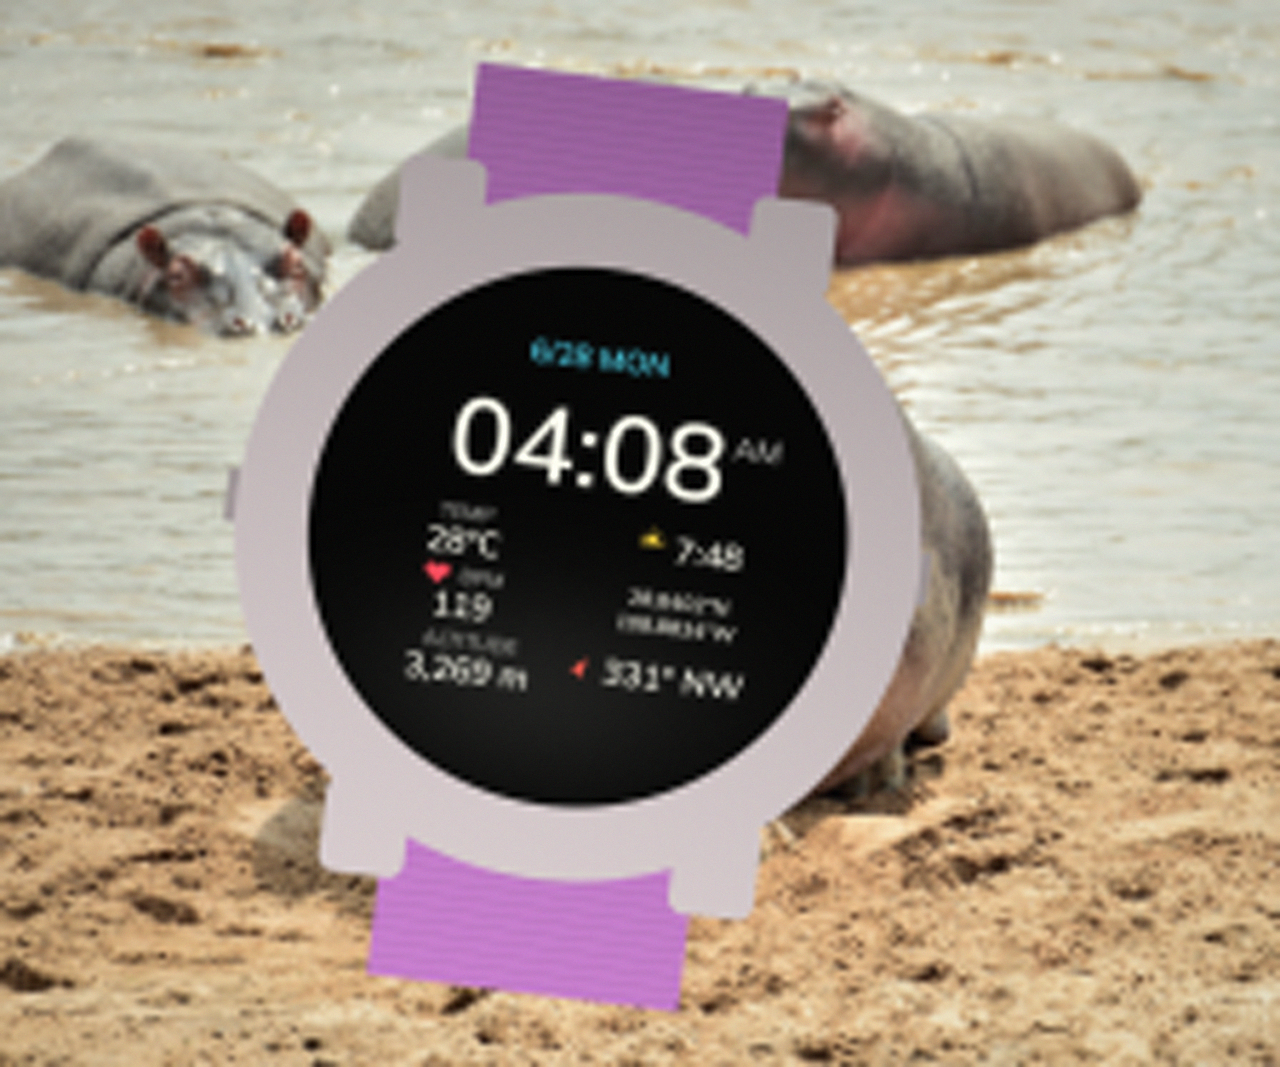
h=4 m=8
